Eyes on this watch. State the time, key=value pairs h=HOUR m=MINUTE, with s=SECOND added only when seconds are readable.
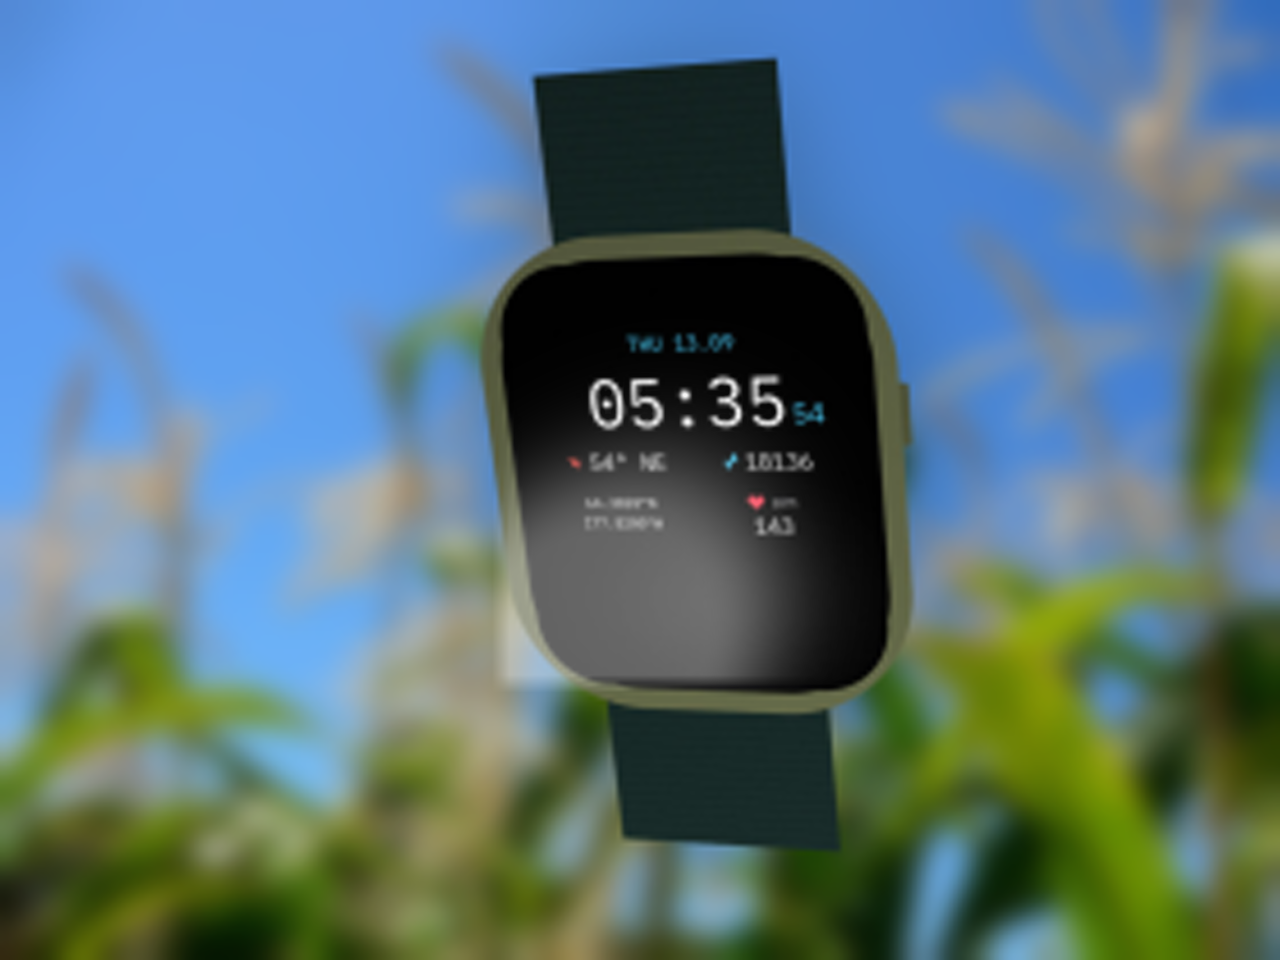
h=5 m=35
